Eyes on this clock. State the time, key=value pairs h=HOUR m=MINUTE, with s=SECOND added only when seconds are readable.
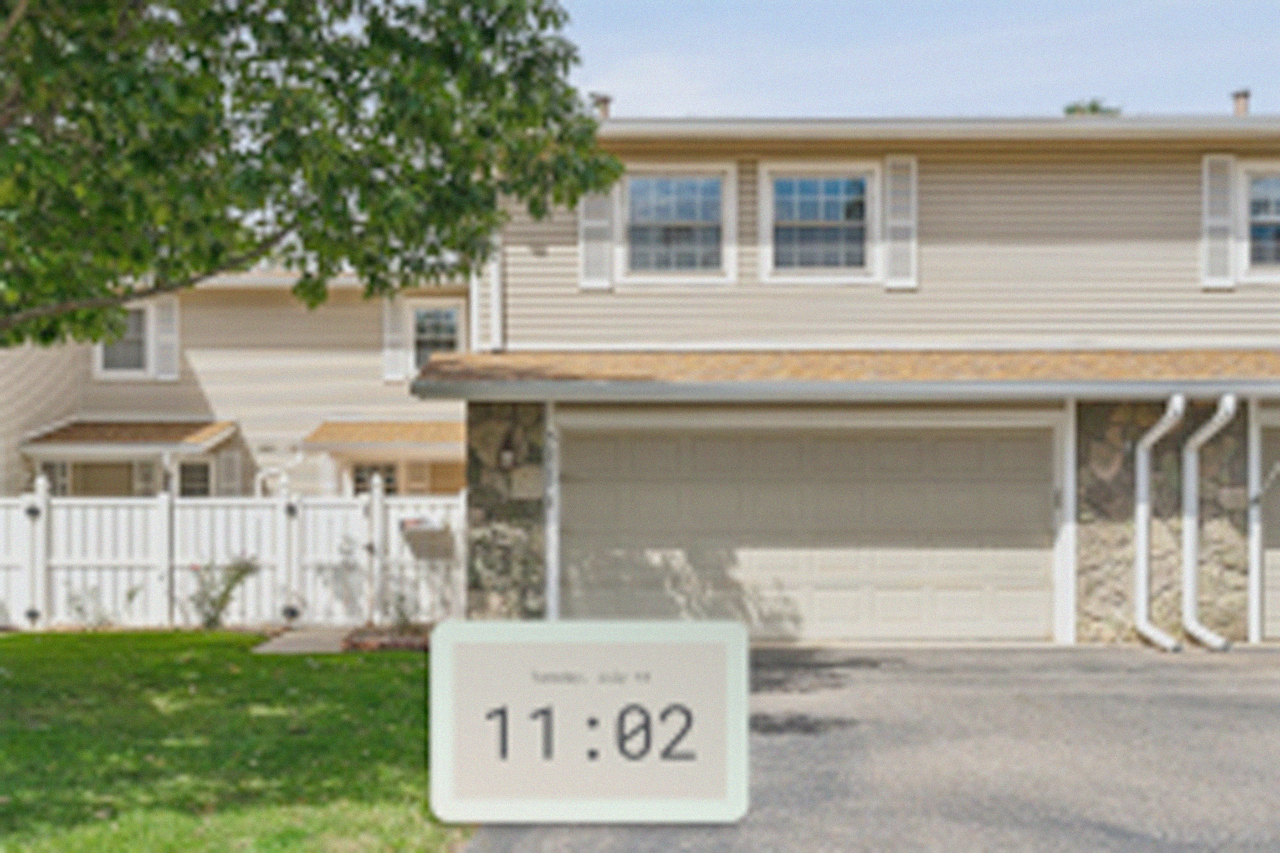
h=11 m=2
